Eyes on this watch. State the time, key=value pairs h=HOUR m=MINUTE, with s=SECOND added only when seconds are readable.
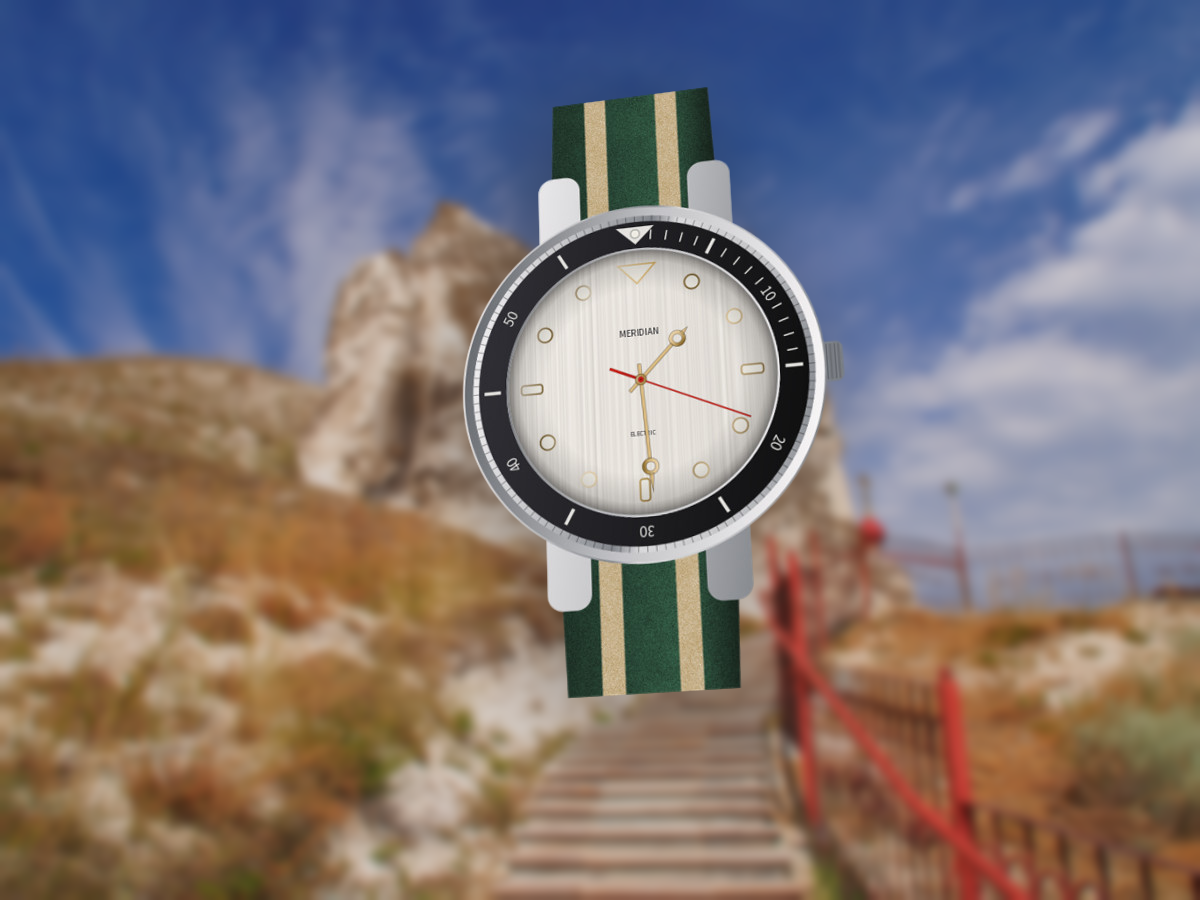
h=1 m=29 s=19
